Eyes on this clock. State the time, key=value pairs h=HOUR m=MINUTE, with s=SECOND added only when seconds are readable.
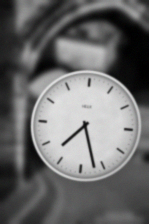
h=7 m=27
